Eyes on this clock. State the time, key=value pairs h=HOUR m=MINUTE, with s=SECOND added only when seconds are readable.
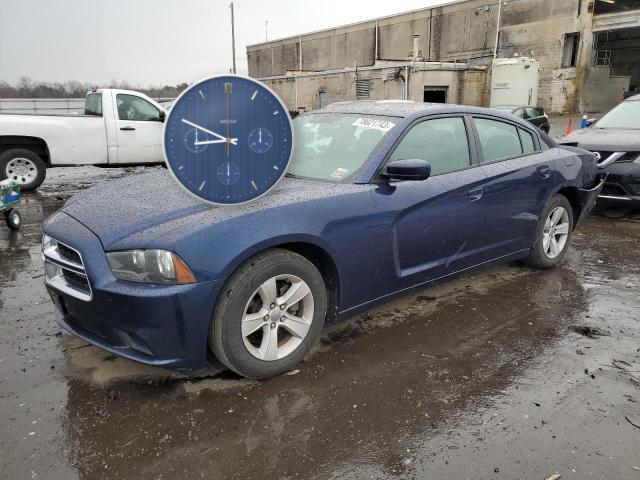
h=8 m=49
